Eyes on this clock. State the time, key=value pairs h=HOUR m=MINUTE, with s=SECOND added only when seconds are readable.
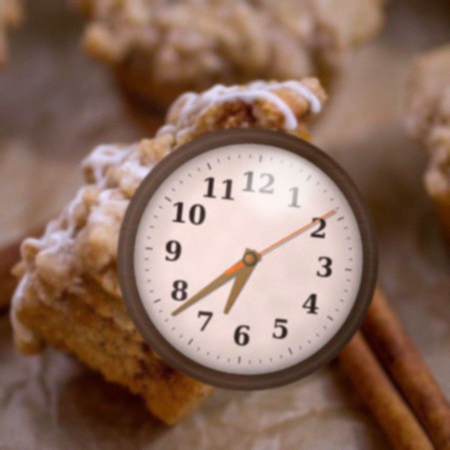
h=6 m=38 s=9
